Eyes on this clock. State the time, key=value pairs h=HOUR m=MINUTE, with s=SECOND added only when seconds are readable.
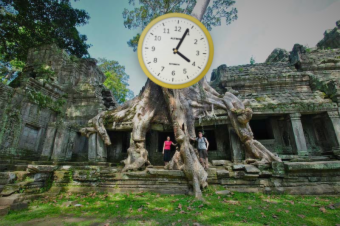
h=4 m=4
